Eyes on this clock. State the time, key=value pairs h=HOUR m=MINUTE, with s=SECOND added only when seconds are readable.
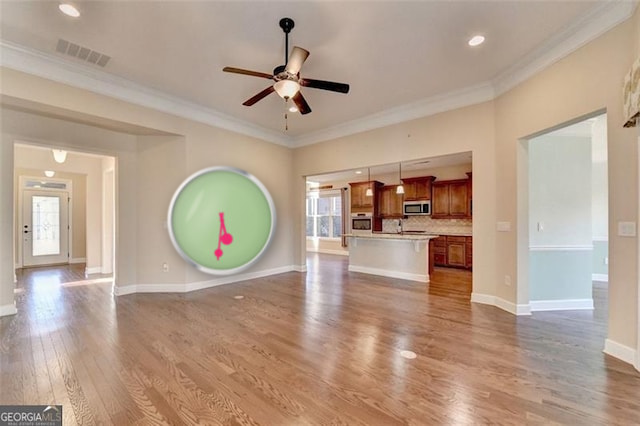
h=5 m=31
